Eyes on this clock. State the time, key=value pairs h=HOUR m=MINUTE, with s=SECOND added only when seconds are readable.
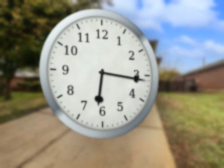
h=6 m=16
